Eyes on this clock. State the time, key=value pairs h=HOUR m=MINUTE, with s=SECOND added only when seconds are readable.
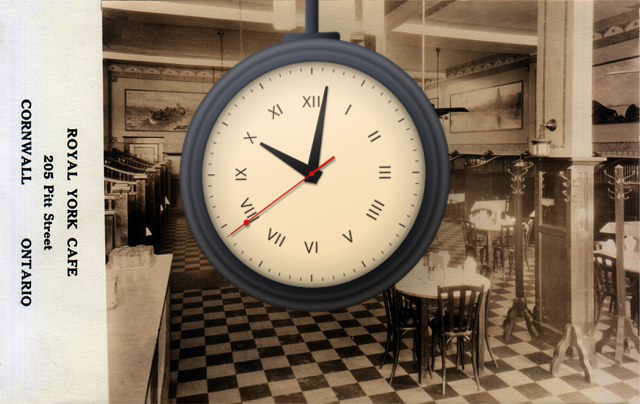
h=10 m=1 s=39
